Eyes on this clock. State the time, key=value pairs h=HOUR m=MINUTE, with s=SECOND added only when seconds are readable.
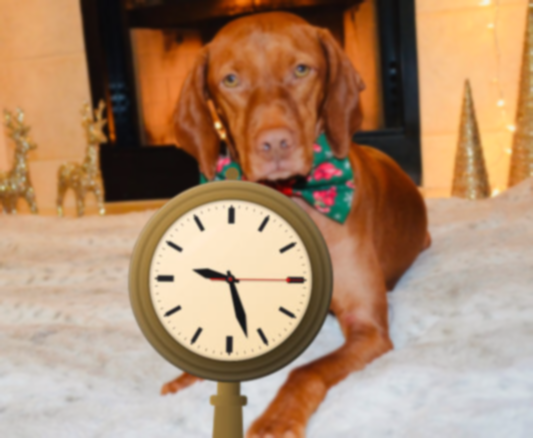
h=9 m=27 s=15
